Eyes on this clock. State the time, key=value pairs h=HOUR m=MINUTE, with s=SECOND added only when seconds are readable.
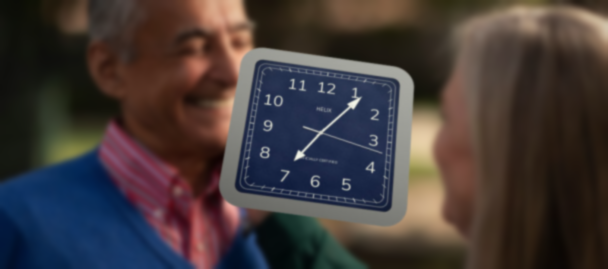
h=7 m=6 s=17
